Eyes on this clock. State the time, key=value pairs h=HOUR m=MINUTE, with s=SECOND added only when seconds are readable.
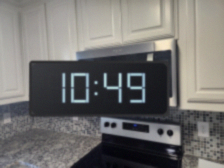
h=10 m=49
